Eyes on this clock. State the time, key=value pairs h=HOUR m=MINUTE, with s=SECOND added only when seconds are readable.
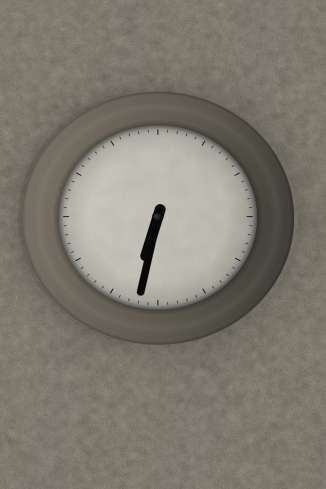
h=6 m=32
